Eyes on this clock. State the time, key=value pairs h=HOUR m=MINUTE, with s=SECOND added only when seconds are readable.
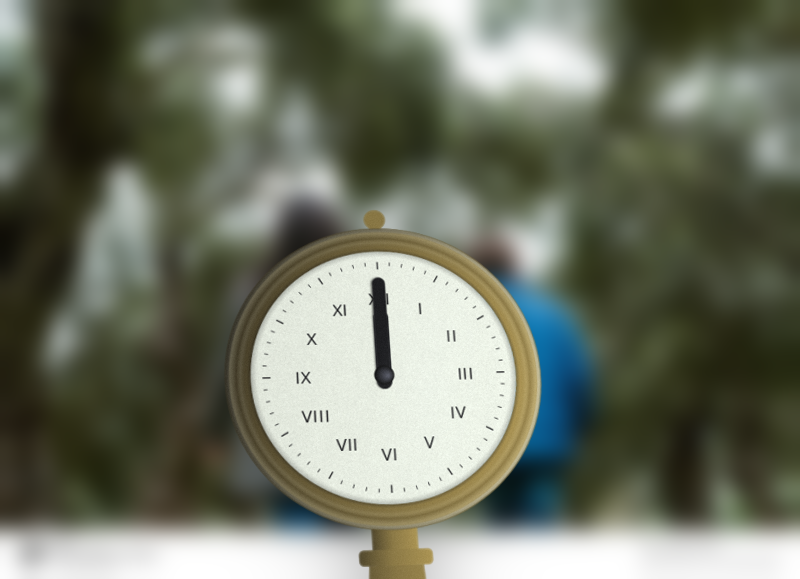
h=12 m=0
